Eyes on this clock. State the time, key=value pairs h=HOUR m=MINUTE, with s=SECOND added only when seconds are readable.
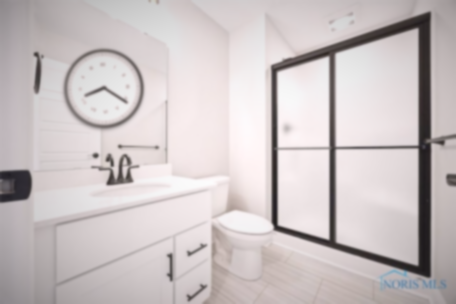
h=8 m=21
